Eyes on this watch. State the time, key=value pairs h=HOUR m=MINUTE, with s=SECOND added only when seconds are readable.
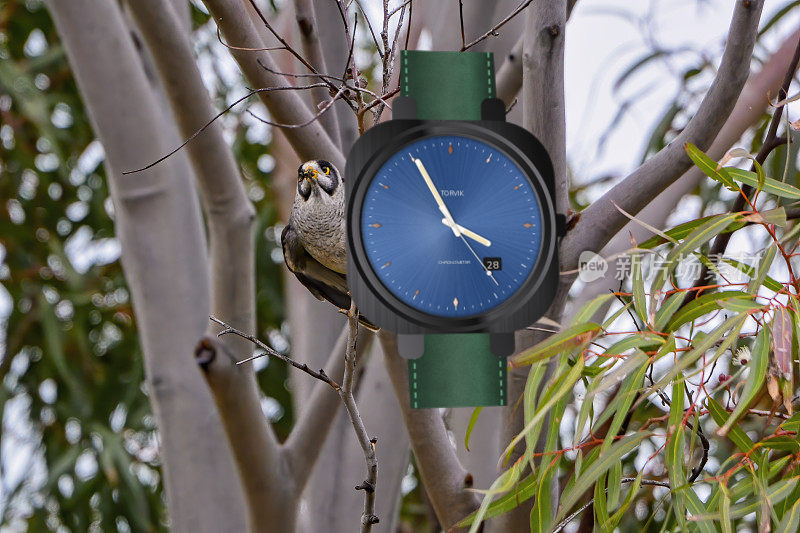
h=3 m=55 s=24
